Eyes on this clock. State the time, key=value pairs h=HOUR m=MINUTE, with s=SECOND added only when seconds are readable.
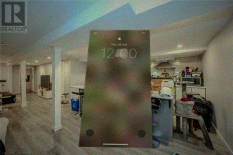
h=12 m=0
